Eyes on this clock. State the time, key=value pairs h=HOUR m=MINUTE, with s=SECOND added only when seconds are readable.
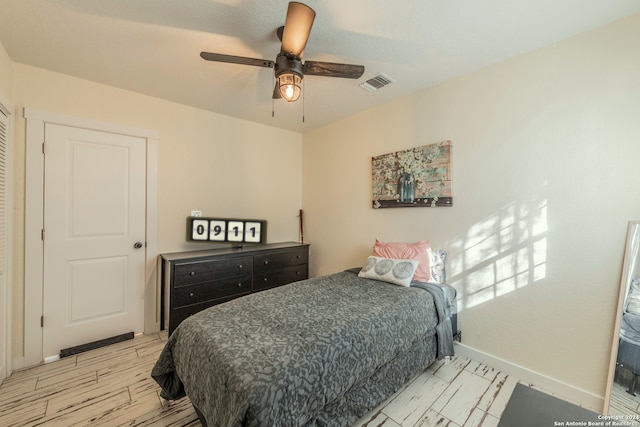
h=9 m=11
